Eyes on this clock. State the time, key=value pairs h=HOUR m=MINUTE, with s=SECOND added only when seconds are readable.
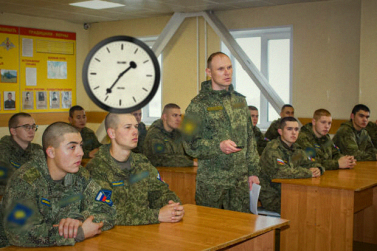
h=1 m=36
